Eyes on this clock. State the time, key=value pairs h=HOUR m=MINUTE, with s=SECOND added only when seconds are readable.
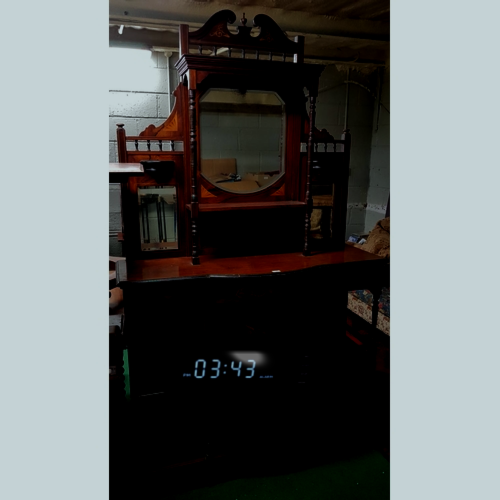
h=3 m=43
